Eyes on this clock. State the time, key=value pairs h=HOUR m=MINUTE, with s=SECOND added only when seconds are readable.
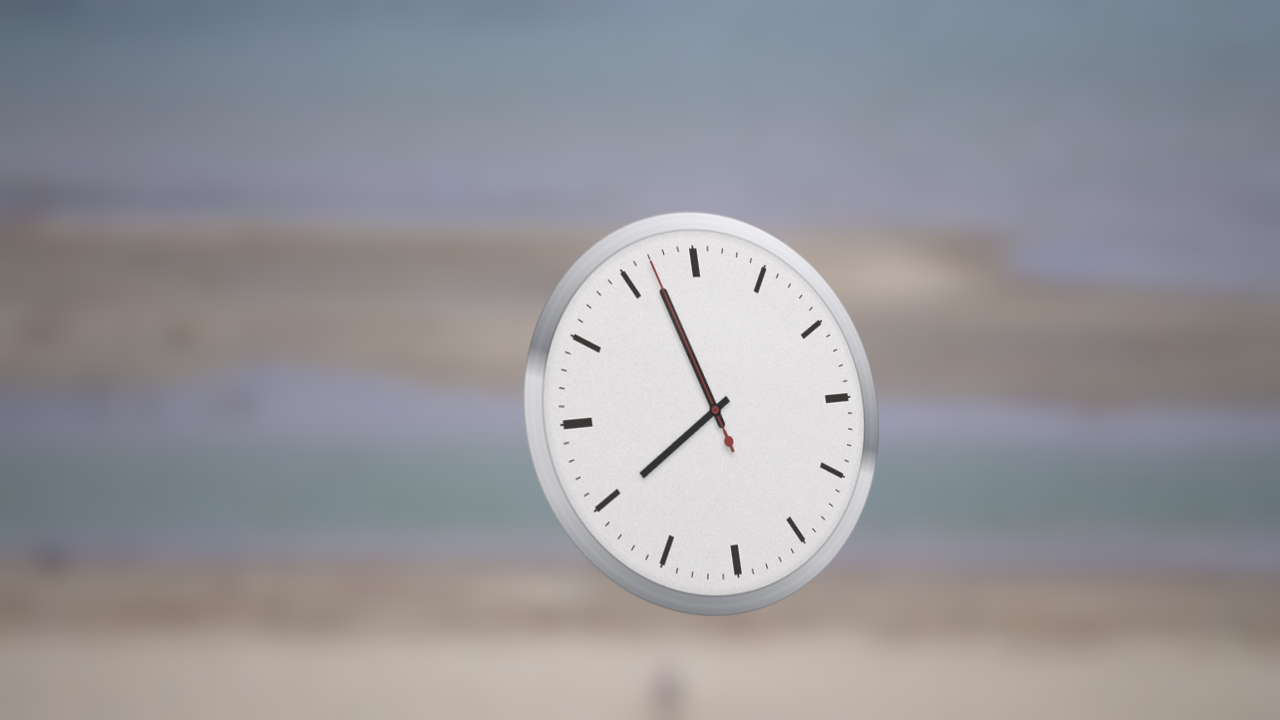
h=7 m=56 s=57
